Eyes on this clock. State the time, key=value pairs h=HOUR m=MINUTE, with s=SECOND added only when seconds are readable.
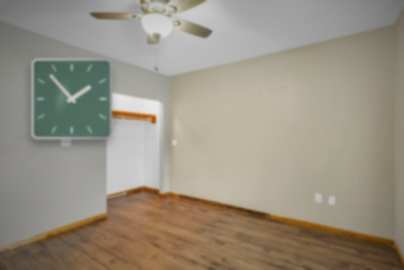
h=1 m=53
